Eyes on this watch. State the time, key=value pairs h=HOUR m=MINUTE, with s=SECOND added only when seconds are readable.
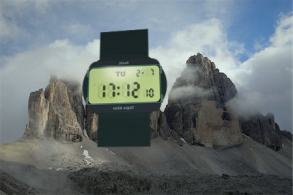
h=17 m=12 s=10
